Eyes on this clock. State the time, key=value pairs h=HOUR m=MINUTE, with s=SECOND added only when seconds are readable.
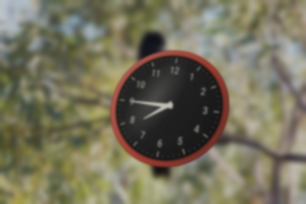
h=7 m=45
